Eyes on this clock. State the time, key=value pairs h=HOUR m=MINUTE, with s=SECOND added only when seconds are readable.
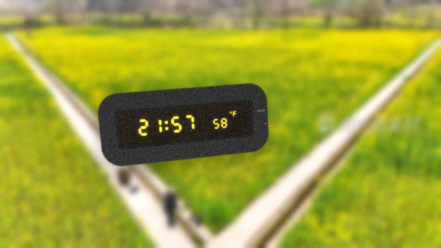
h=21 m=57
